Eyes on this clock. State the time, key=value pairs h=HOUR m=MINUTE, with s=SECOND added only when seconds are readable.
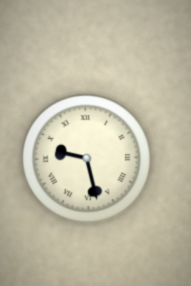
h=9 m=28
